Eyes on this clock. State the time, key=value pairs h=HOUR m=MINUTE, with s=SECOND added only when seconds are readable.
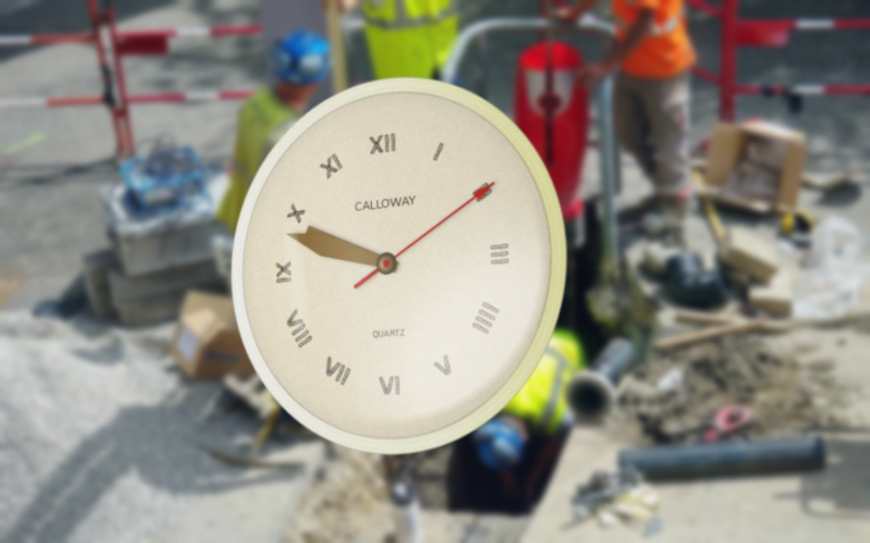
h=9 m=48 s=10
